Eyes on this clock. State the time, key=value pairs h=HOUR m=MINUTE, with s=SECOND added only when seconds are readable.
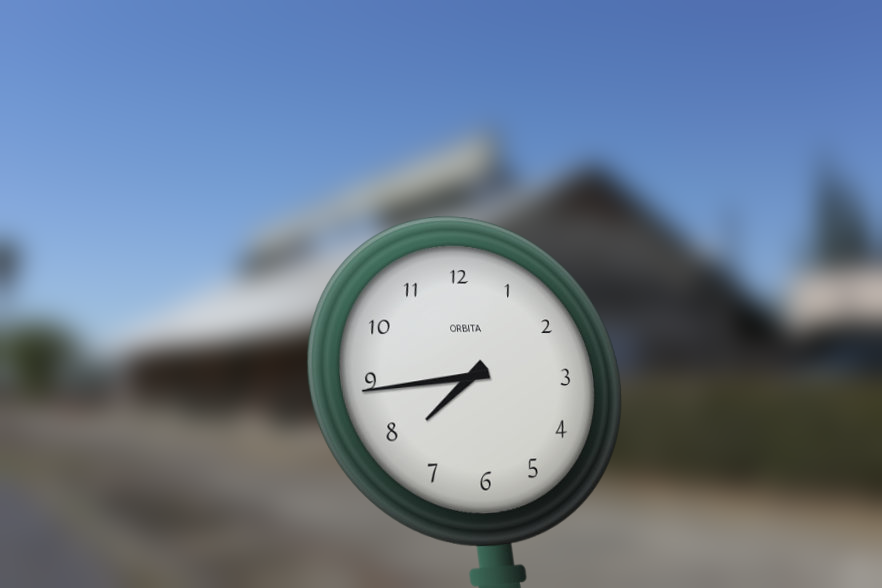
h=7 m=44
